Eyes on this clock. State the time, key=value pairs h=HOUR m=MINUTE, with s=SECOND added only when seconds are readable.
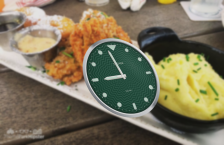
h=8 m=58
